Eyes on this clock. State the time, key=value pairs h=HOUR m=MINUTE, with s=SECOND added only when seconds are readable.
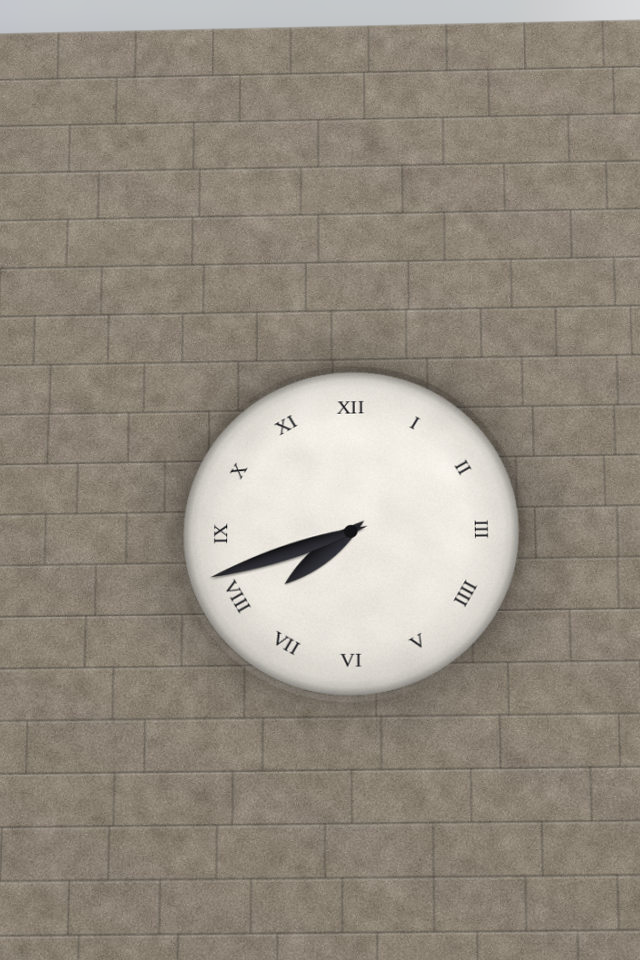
h=7 m=42
